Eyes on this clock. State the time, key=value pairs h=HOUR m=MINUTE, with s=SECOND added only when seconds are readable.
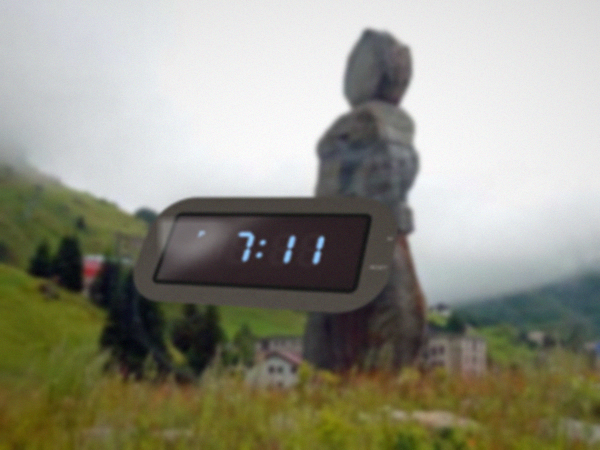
h=7 m=11
